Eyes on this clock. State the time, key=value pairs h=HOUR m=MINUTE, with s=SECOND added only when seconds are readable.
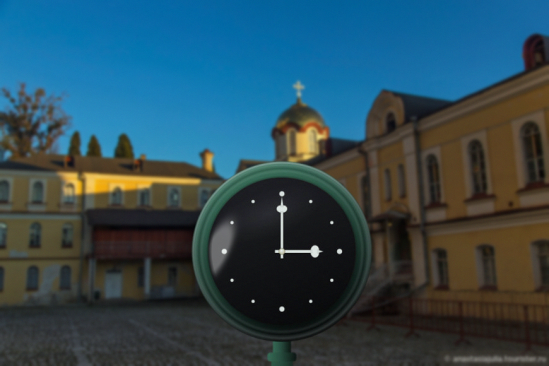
h=3 m=0
